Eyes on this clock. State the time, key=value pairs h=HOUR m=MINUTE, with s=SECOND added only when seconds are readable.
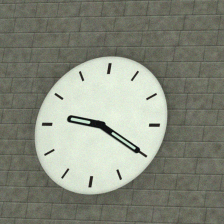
h=9 m=20
